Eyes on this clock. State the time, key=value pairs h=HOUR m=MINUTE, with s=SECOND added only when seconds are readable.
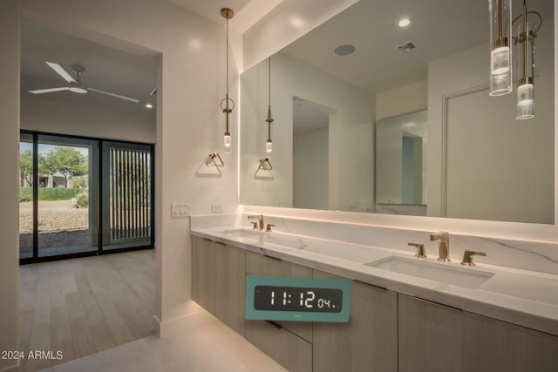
h=11 m=12 s=4
